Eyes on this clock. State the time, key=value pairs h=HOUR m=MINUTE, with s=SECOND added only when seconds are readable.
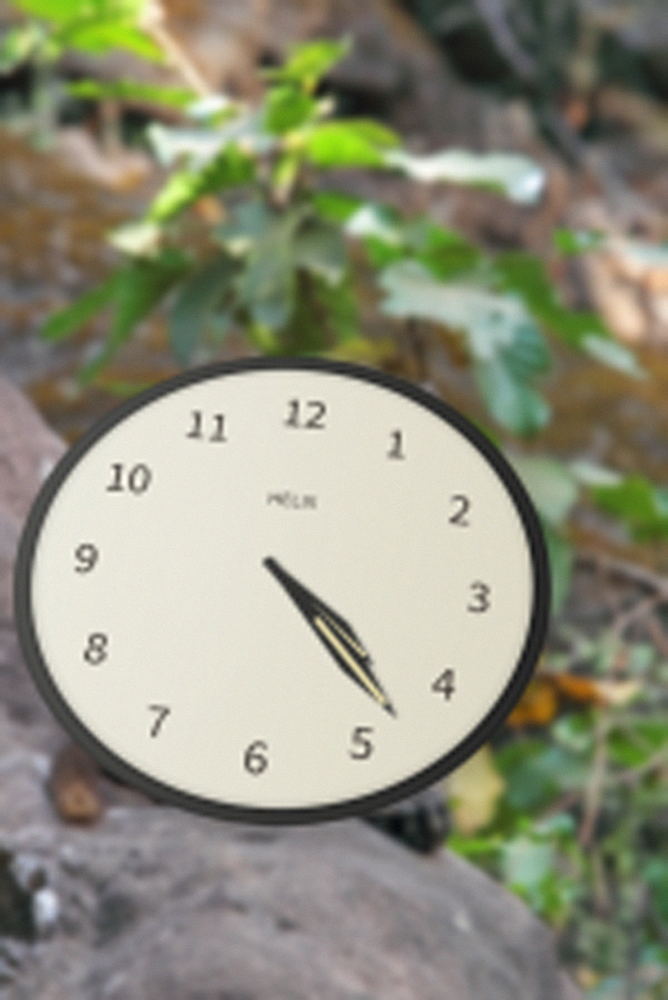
h=4 m=23
